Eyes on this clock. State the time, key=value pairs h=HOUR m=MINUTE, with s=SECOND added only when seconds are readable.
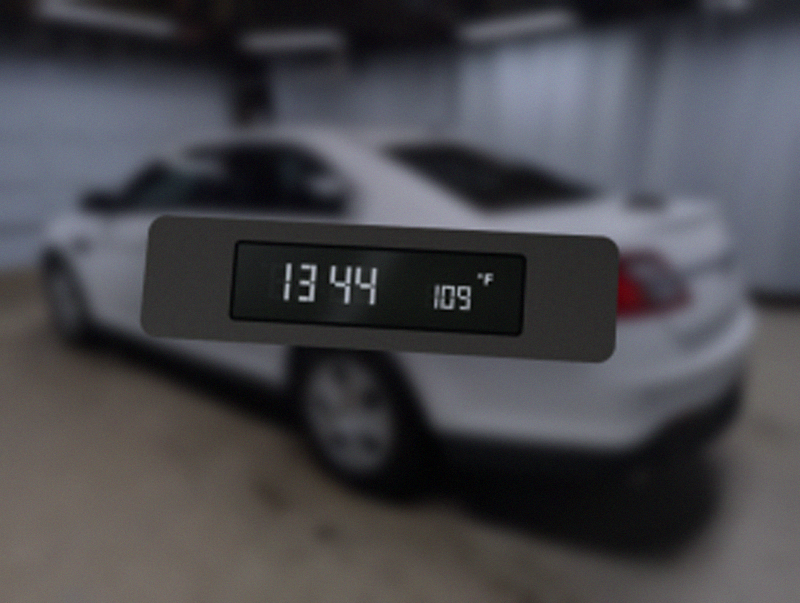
h=13 m=44
